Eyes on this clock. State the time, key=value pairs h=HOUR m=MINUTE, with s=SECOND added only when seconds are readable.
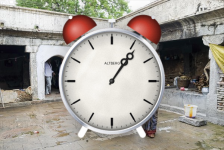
h=1 m=6
